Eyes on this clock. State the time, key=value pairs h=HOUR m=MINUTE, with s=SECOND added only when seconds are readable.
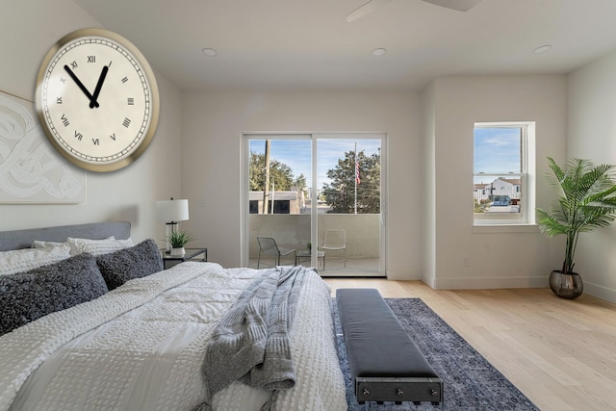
h=12 m=53
